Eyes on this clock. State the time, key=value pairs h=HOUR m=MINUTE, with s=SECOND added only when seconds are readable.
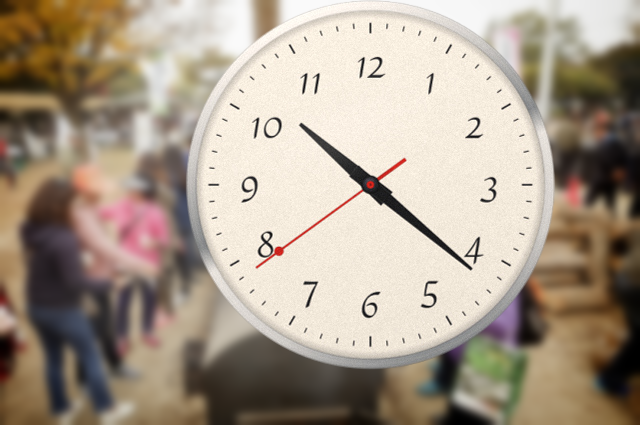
h=10 m=21 s=39
